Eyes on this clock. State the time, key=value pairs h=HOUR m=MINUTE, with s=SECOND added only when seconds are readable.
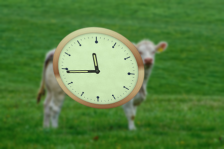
h=11 m=44
